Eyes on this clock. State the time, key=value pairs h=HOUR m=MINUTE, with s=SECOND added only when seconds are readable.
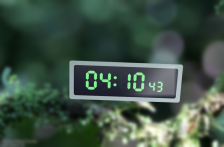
h=4 m=10 s=43
